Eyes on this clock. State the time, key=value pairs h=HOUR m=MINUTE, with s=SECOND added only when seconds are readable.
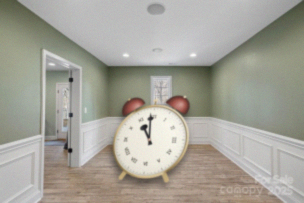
h=10 m=59
